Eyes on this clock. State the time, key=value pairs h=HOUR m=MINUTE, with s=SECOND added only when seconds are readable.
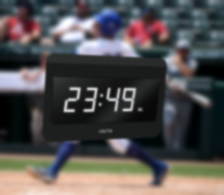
h=23 m=49
